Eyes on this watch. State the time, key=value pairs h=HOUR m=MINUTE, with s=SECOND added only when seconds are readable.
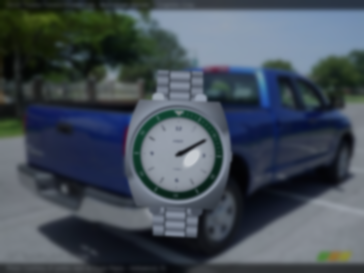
h=2 m=10
